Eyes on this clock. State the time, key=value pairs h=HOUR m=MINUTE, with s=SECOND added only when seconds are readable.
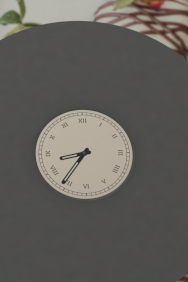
h=8 m=36
